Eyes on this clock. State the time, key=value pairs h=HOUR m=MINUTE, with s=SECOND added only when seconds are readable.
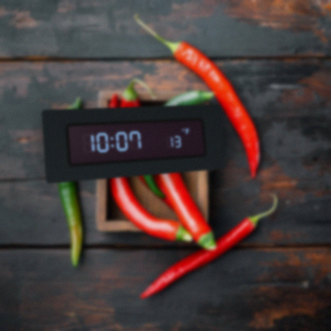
h=10 m=7
